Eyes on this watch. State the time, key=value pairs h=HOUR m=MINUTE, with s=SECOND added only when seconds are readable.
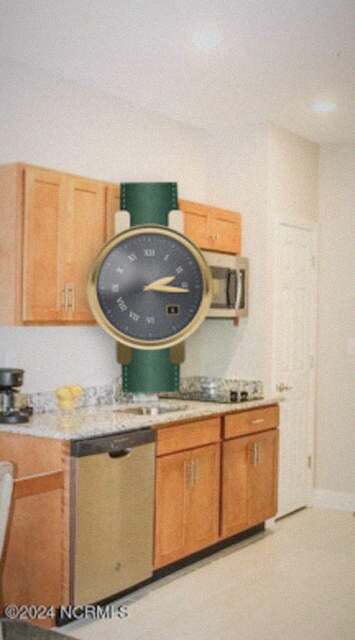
h=2 m=16
